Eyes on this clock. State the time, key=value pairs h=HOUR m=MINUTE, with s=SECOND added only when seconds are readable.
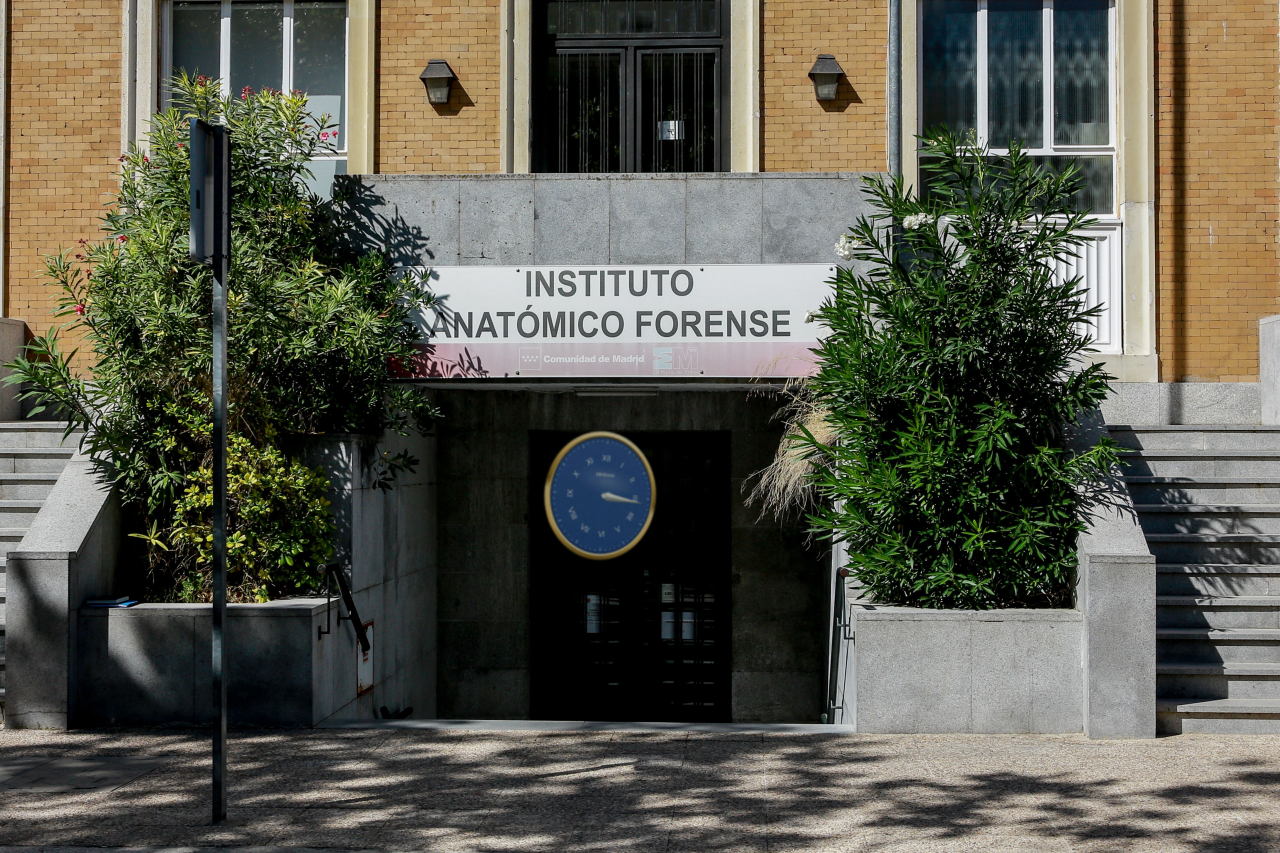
h=3 m=16
